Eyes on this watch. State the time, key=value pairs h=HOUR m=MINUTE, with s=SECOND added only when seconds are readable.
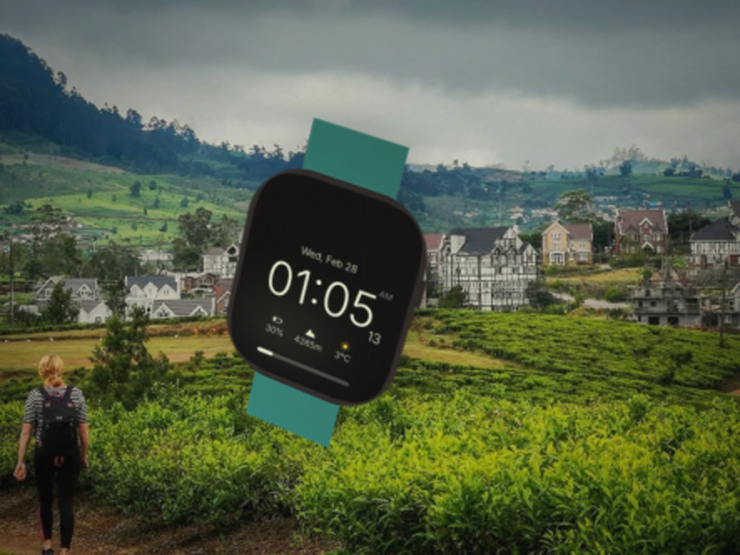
h=1 m=5 s=13
